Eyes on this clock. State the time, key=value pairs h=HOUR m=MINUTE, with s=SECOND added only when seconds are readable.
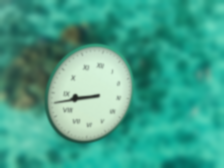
h=8 m=43
